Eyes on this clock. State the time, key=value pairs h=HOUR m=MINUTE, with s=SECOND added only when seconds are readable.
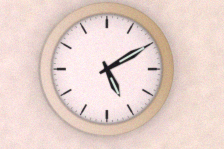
h=5 m=10
